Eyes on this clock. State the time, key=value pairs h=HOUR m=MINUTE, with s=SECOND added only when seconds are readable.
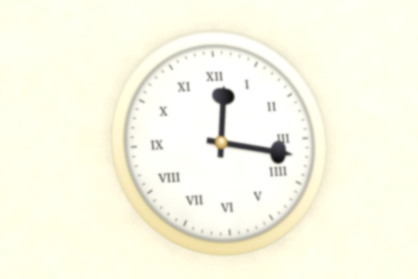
h=12 m=17
